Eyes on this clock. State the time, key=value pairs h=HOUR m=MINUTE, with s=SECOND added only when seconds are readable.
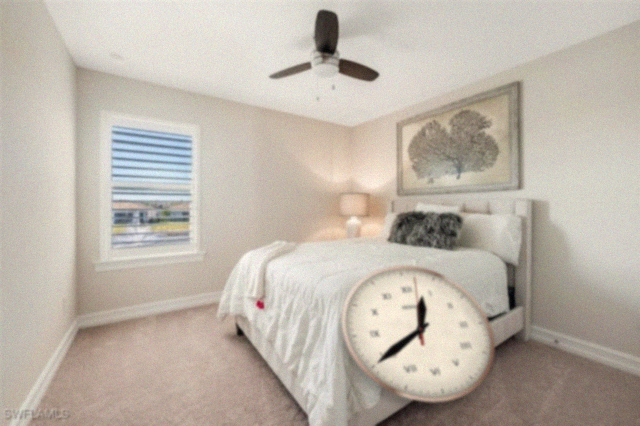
h=12 m=40 s=2
